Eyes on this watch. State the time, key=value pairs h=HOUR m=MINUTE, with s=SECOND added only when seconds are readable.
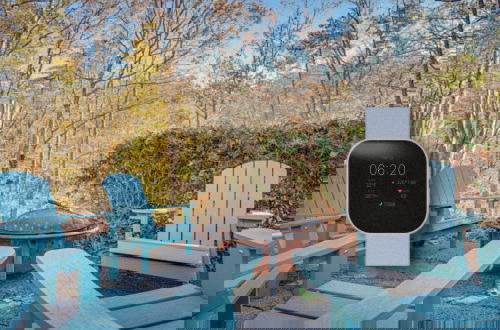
h=6 m=20
